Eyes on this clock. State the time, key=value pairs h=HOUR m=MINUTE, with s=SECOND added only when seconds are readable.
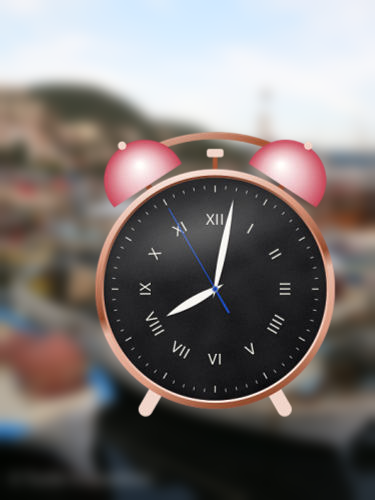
h=8 m=1 s=55
